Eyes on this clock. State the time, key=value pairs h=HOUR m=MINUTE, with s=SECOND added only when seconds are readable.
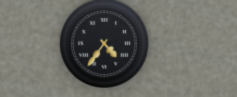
h=4 m=36
